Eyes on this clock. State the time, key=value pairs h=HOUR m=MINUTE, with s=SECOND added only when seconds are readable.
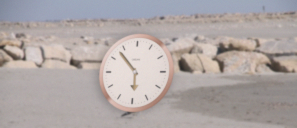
h=5 m=53
